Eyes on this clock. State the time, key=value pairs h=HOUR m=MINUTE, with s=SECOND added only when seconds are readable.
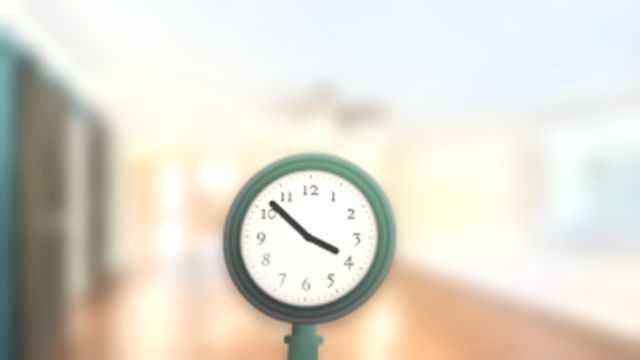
h=3 m=52
